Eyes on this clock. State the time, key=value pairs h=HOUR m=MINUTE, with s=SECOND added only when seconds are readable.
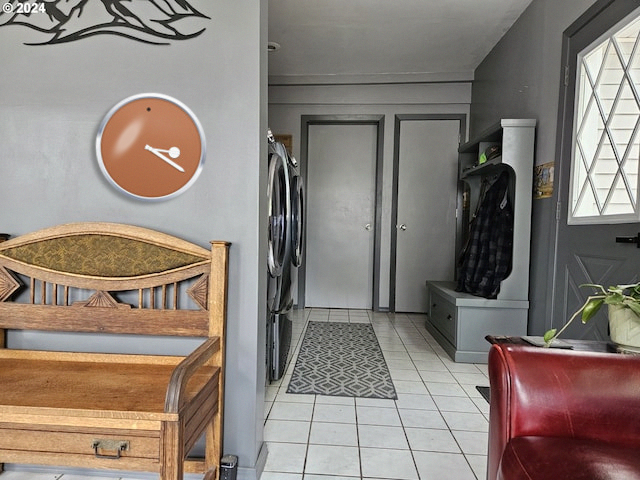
h=3 m=21
